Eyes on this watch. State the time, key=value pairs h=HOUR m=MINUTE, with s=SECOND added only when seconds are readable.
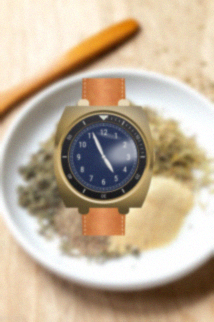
h=4 m=56
